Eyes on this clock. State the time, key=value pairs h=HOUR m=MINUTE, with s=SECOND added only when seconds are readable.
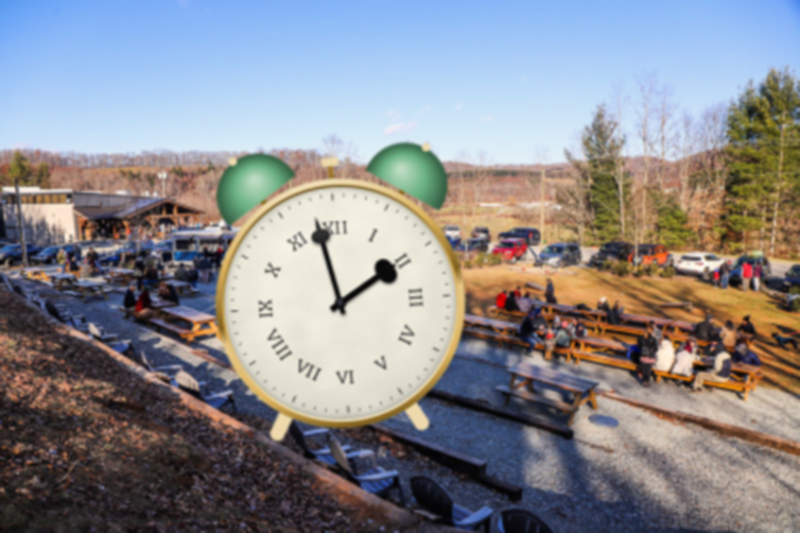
h=1 m=58
